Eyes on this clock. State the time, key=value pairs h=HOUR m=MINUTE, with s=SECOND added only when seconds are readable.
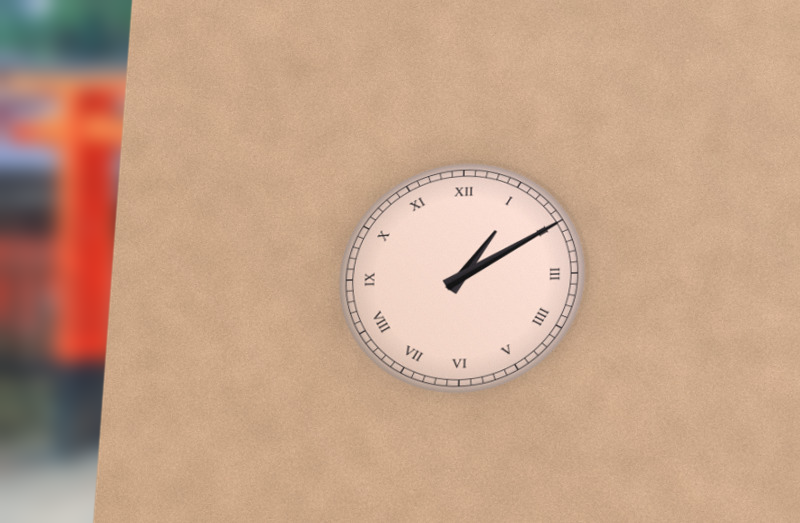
h=1 m=10
